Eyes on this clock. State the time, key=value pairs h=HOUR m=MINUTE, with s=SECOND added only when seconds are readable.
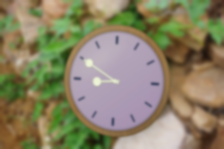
h=8 m=50
